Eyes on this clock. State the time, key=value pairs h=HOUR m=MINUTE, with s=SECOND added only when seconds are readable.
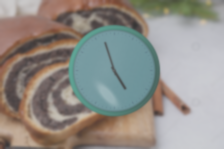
h=4 m=57
